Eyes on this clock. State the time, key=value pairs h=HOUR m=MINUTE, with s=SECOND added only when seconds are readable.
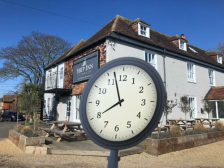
h=7 m=57
